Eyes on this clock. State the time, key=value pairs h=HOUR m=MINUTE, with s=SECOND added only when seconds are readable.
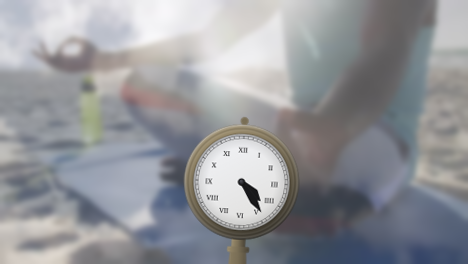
h=4 m=24
